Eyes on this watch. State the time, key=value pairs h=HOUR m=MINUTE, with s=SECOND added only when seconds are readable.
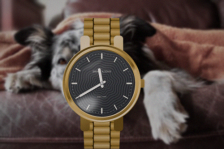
h=11 m=40
